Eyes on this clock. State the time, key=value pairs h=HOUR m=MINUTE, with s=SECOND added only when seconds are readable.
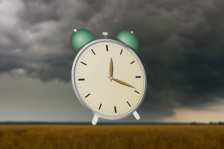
h=12 m=19
